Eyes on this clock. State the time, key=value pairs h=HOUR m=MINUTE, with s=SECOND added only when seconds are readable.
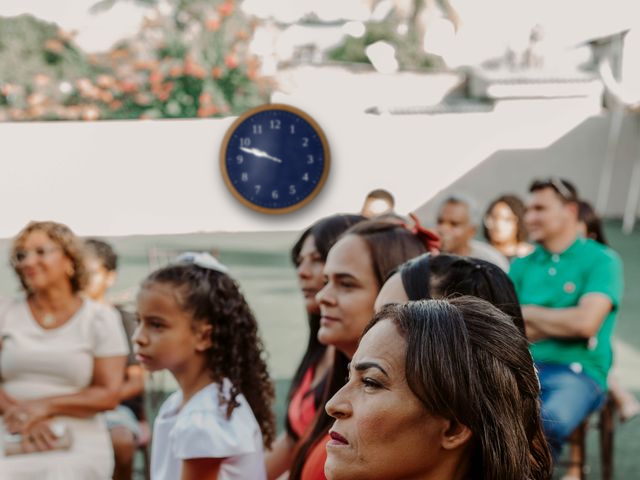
h=9 m=48
